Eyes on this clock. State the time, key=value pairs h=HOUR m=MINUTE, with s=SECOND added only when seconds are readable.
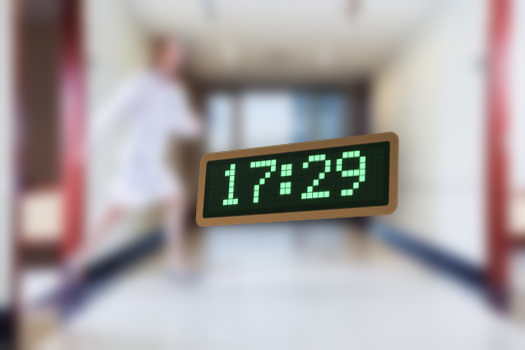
h=17 m=29
